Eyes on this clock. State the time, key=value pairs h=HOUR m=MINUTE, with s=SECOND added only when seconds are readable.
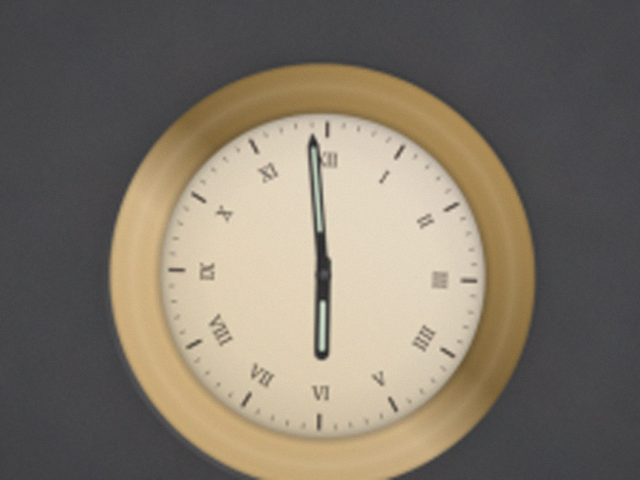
h=5 m=59
